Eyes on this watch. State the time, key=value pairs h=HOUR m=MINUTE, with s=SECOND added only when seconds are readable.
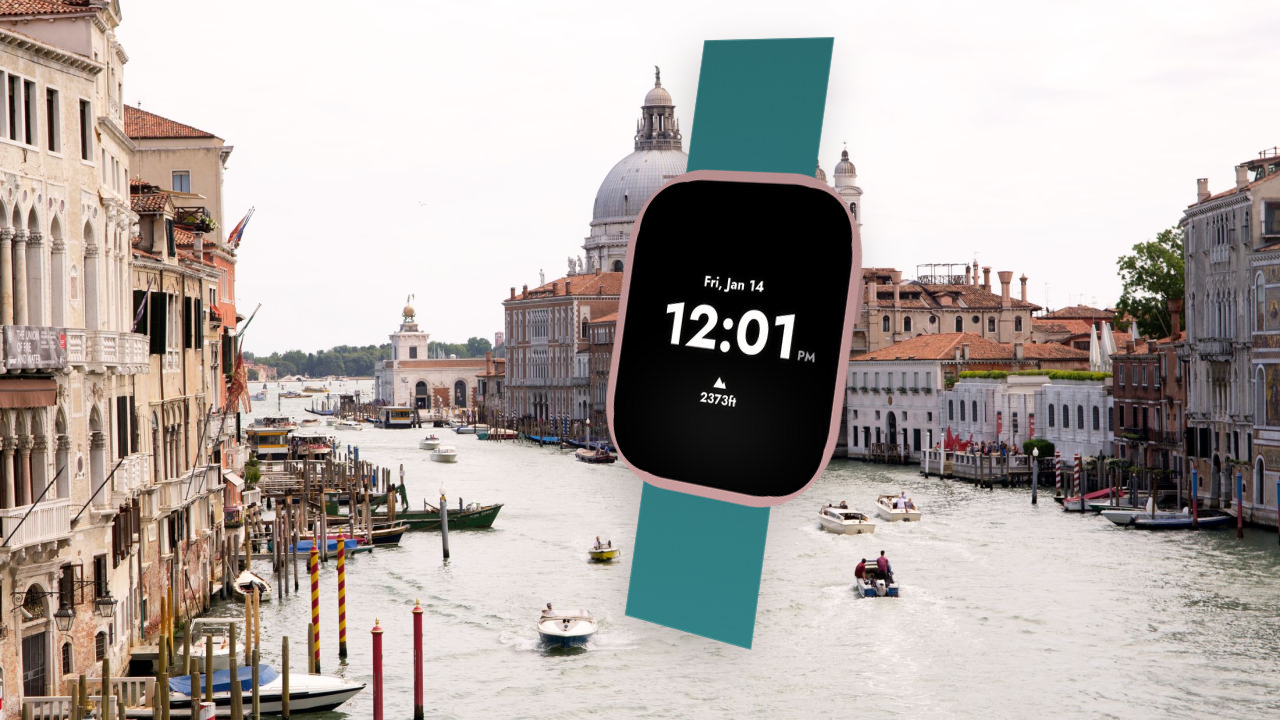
h=12 m=1
